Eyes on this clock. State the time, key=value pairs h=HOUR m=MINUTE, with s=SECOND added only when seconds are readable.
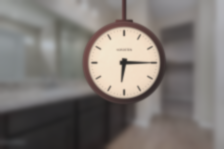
h=6 m=15
